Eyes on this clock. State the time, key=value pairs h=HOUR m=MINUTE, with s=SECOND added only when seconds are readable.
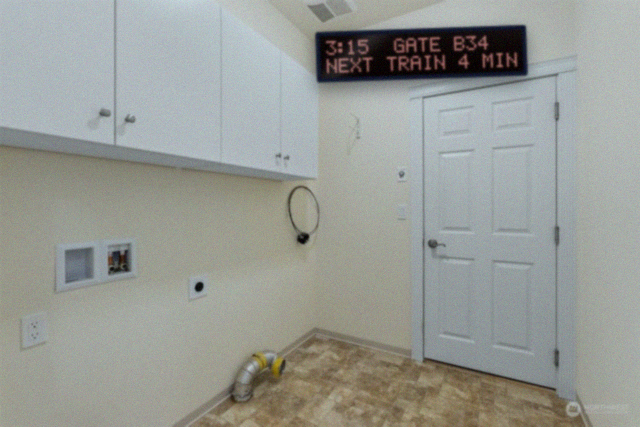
h=3 m=15
